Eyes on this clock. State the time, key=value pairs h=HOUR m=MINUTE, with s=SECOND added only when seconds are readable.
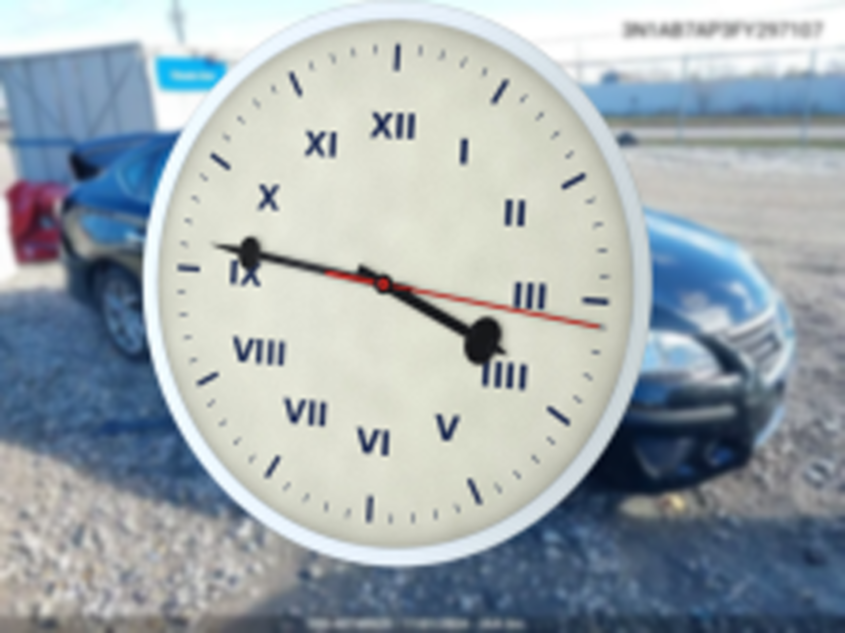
h=3 m=46 s=16
